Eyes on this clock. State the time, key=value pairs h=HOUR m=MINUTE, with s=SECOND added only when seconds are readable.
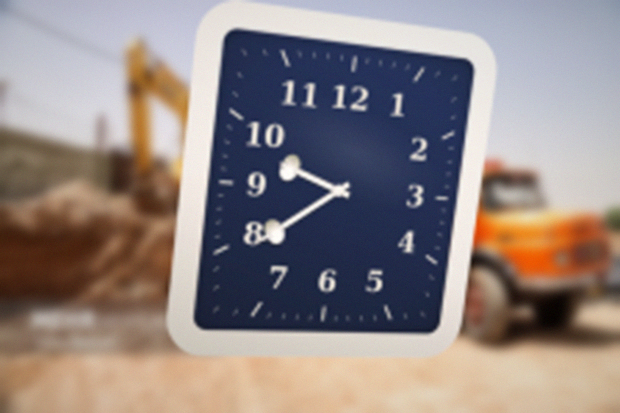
h=9 m=39
